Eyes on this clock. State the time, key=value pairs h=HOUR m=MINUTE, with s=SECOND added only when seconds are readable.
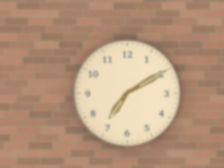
h=7 m=10
